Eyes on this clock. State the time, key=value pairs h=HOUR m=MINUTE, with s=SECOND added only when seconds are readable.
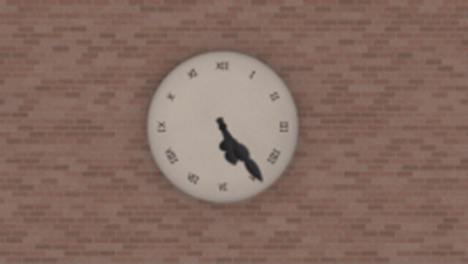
h=5 m=24
